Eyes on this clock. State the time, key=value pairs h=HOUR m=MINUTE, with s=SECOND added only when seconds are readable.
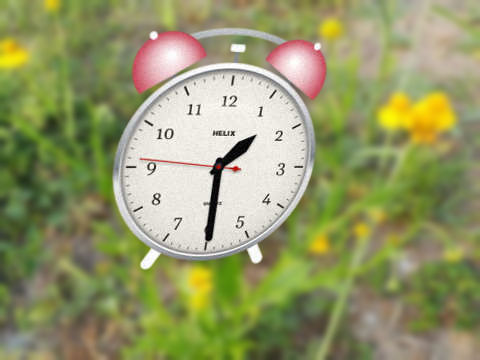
h=1 m=29 s=46
